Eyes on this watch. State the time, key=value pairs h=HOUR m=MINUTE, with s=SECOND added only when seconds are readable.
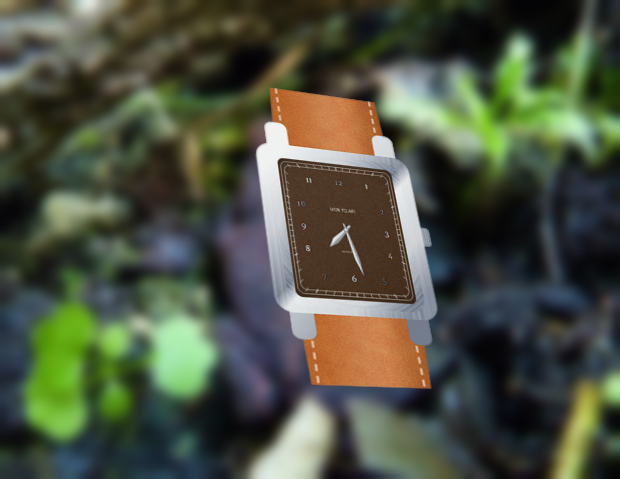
h=7 m=28
